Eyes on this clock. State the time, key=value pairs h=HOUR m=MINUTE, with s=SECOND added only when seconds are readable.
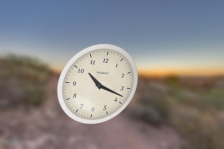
h=10 m=18
